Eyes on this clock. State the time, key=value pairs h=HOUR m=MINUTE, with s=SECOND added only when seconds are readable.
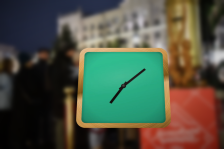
h=7 m=8
